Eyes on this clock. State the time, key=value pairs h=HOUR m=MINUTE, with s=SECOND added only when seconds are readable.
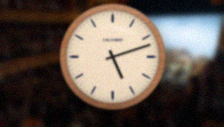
h=5 m=12
